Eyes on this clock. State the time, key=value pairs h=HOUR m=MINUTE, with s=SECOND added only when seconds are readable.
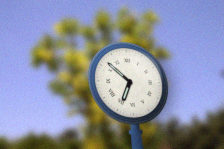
h=6 m=52
